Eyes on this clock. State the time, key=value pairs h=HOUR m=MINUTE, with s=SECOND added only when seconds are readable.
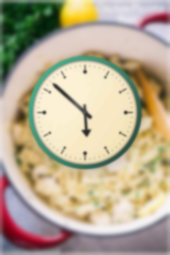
h=5 m=52
